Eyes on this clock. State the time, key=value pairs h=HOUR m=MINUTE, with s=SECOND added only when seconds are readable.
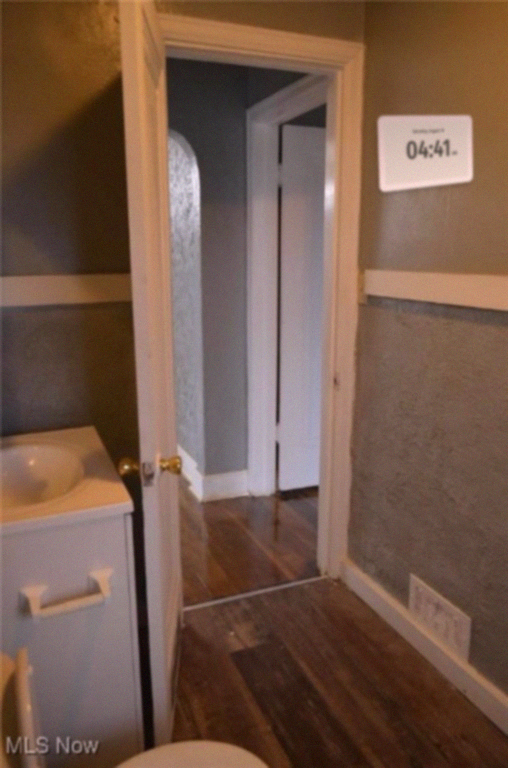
h=4 m=41
